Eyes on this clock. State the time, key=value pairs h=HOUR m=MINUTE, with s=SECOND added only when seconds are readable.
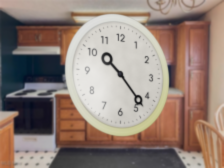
h=10 m=23
